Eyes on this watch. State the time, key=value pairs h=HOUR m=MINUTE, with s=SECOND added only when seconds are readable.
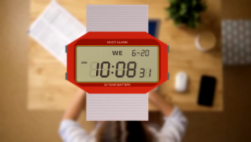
h=10 m=8 s=31
